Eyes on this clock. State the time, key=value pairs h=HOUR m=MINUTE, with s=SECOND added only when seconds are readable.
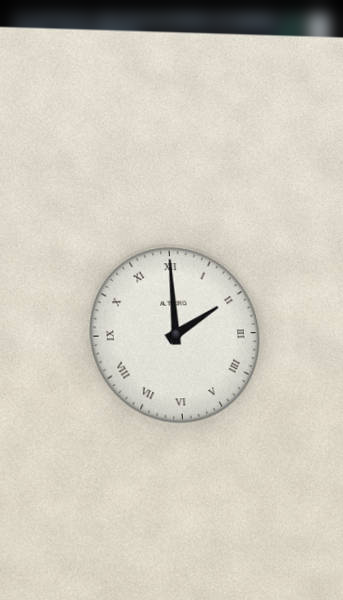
h=2 m=0
